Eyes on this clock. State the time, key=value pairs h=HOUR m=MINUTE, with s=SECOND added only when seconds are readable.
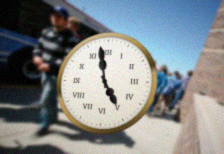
h=4 m=58
